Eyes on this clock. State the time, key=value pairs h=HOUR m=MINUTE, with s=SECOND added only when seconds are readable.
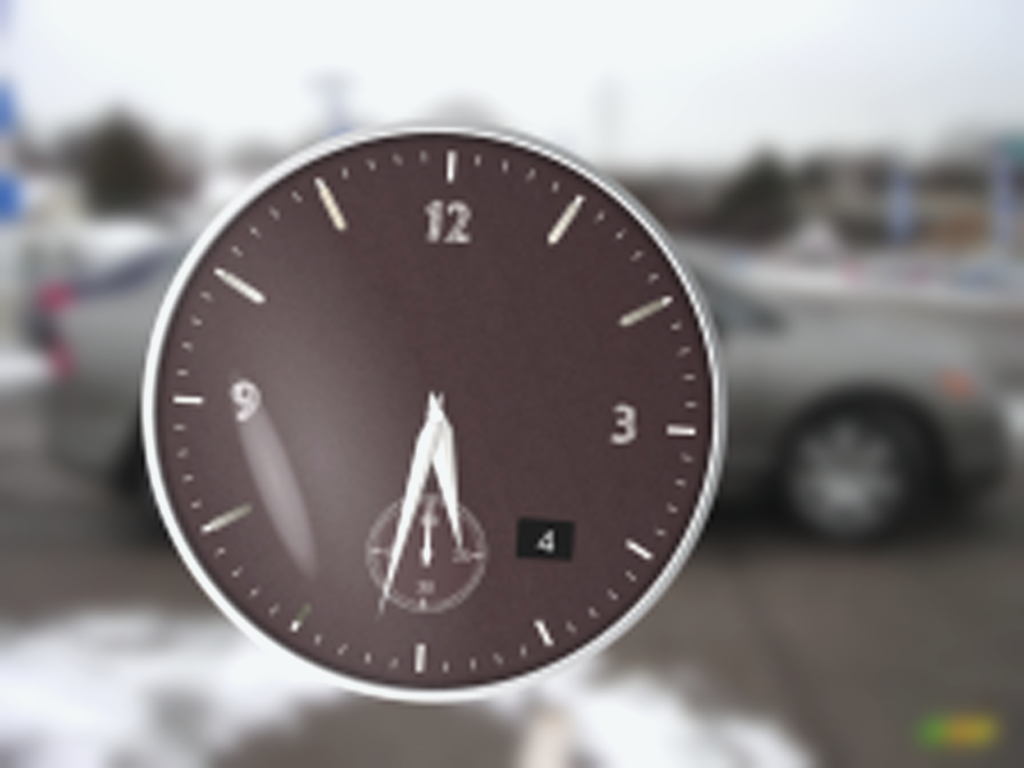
h=5 m=32
